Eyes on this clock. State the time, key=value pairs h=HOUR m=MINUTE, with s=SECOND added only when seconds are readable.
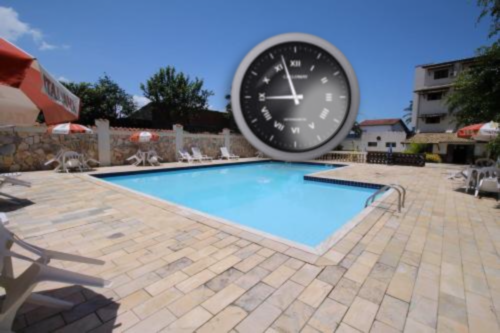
h=8 m=57
